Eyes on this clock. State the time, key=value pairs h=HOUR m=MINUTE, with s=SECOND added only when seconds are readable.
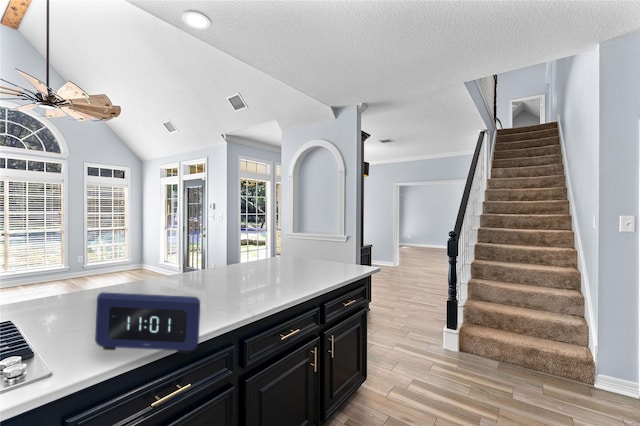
h=11 m=1
